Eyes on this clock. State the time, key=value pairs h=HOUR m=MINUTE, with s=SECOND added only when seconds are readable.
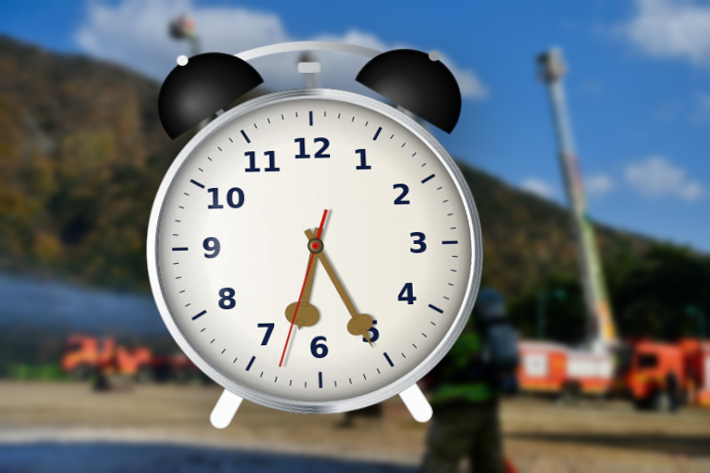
h=6 m=25 s=33
